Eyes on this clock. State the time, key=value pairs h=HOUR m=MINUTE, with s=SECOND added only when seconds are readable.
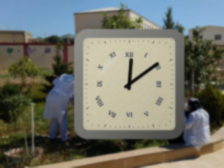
h=12 m=9
